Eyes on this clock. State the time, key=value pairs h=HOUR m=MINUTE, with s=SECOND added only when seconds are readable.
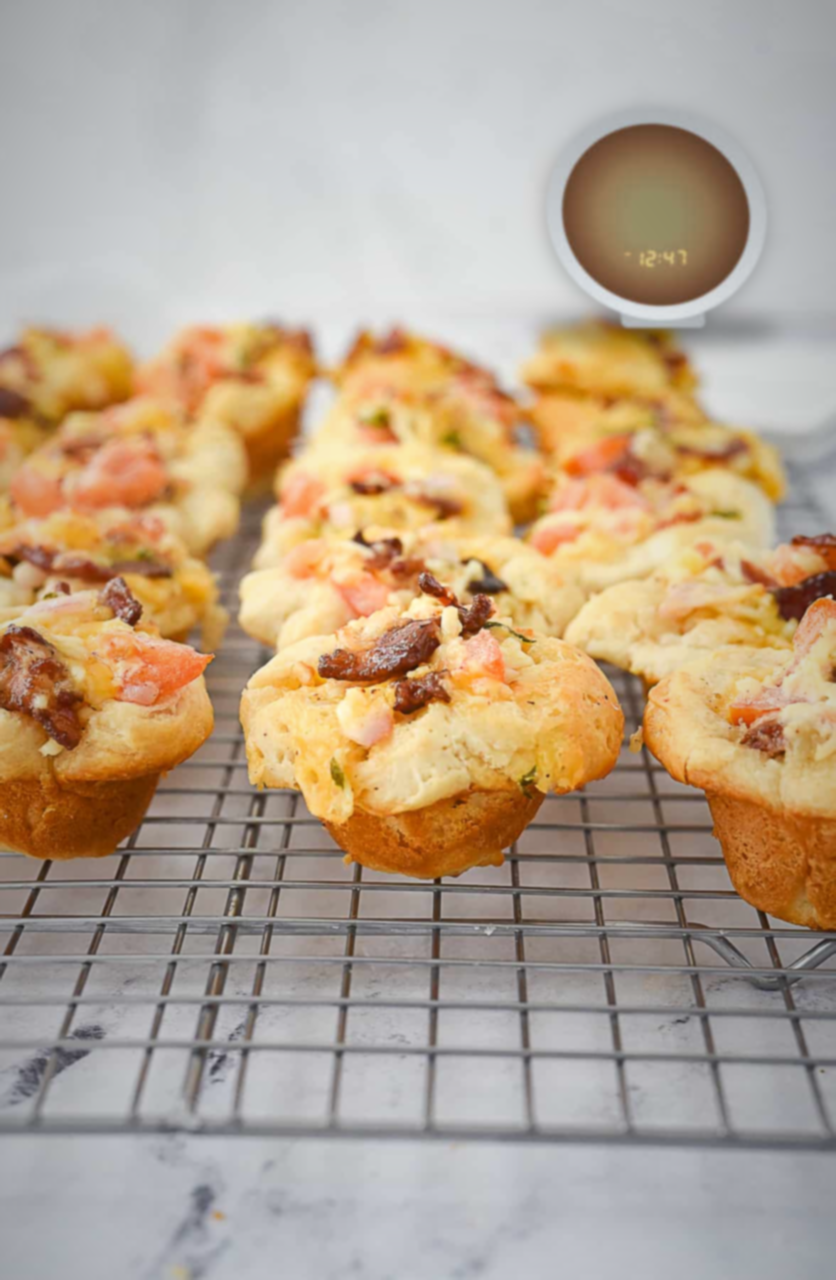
h=12 m=47
